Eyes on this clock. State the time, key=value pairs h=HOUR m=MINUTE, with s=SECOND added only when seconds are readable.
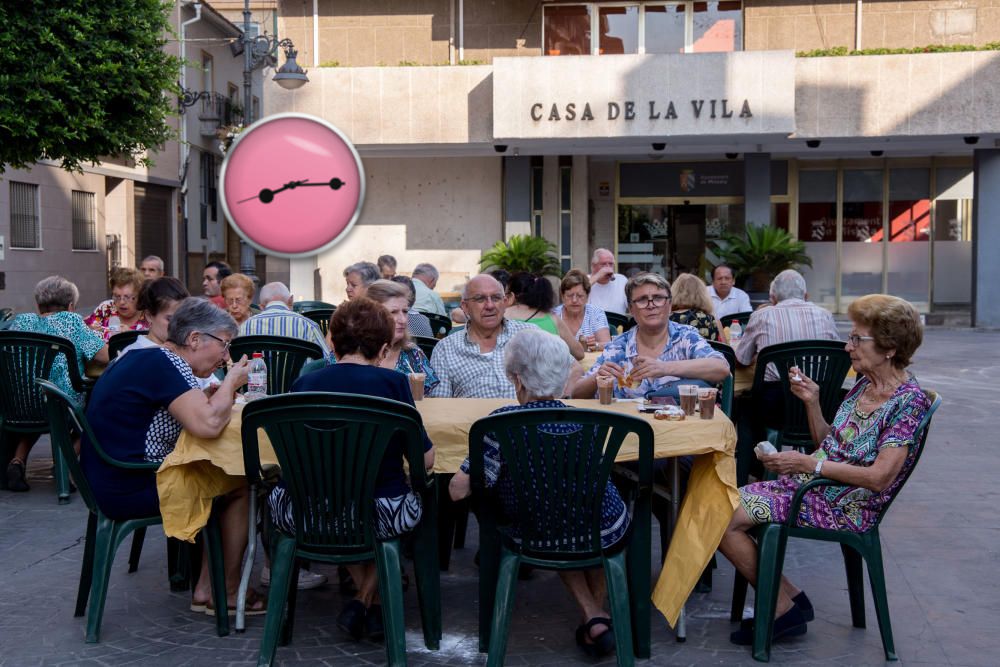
h=8 m=14 s=42
